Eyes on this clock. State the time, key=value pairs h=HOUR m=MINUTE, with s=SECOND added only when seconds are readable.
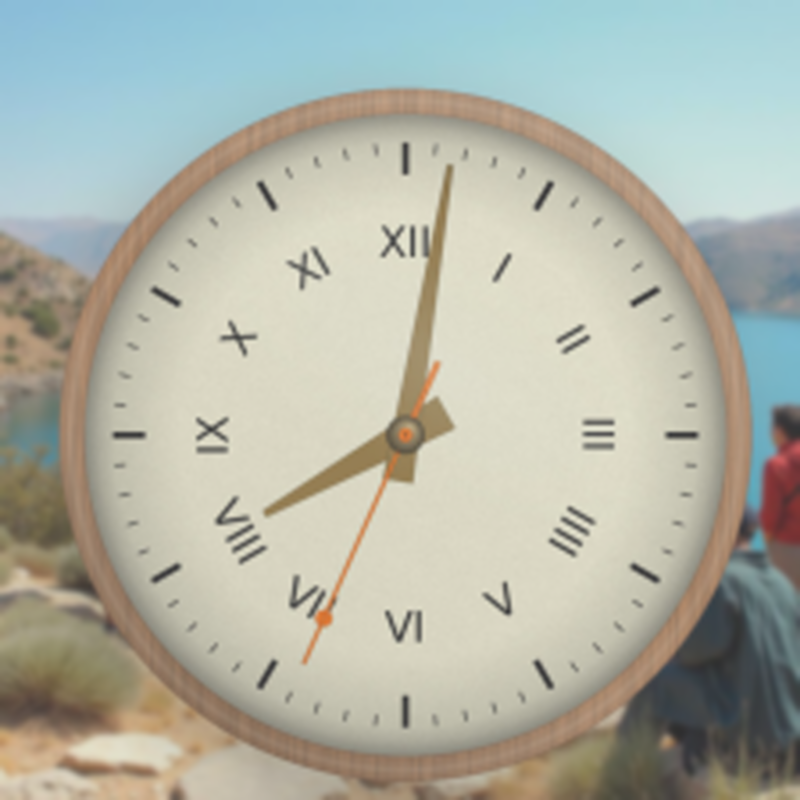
h=8 m=1 s=34
